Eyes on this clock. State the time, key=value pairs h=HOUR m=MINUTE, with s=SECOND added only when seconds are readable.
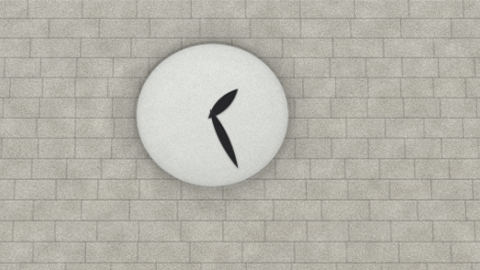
h=1 m=26
